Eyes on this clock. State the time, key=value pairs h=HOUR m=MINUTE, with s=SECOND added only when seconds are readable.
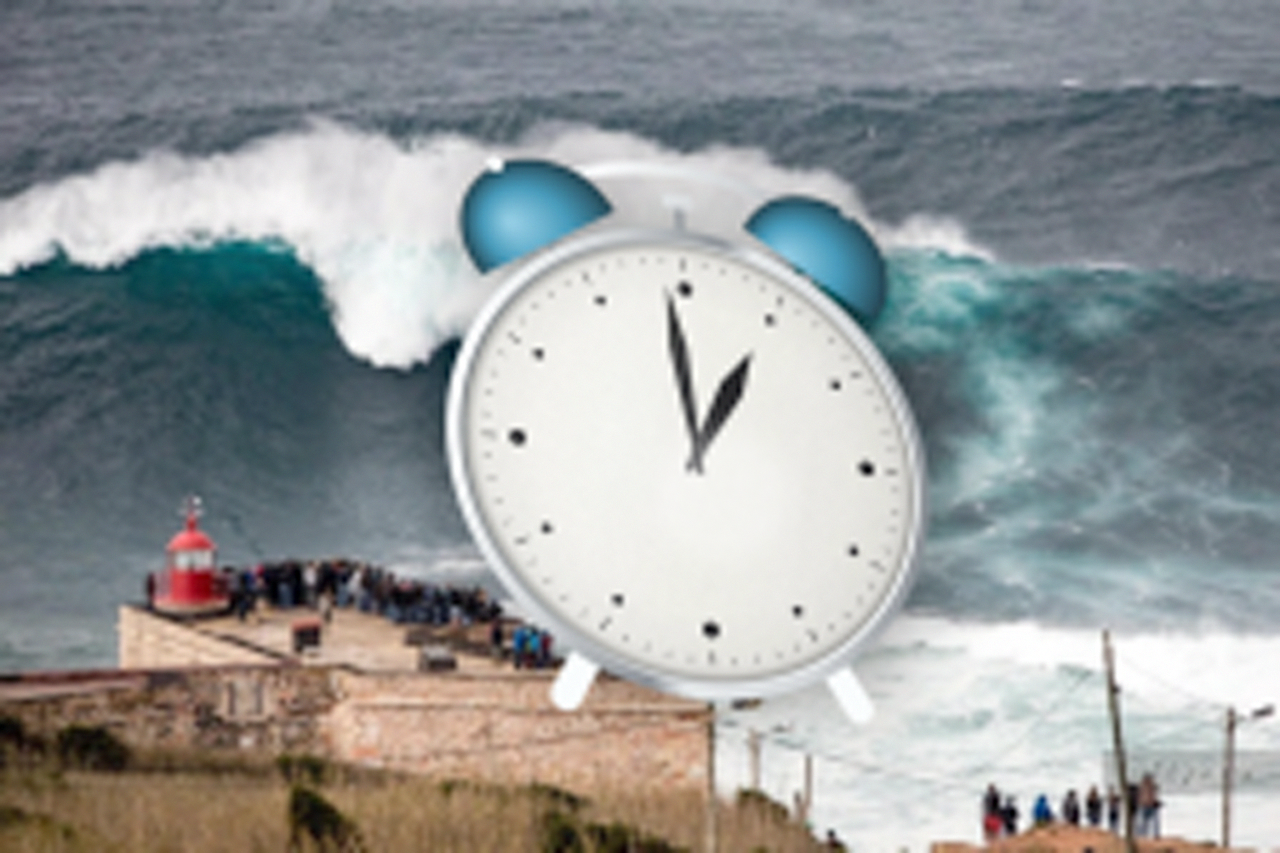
h=12 m=59
